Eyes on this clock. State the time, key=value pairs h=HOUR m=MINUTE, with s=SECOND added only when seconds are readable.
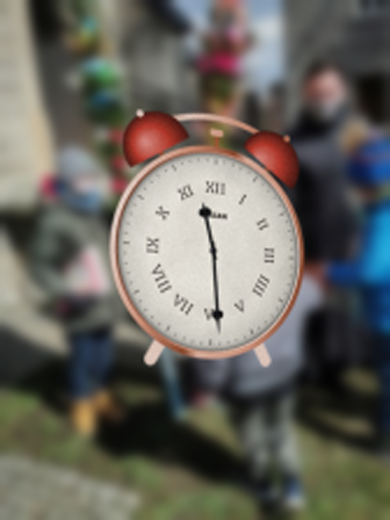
h=11 m=29
